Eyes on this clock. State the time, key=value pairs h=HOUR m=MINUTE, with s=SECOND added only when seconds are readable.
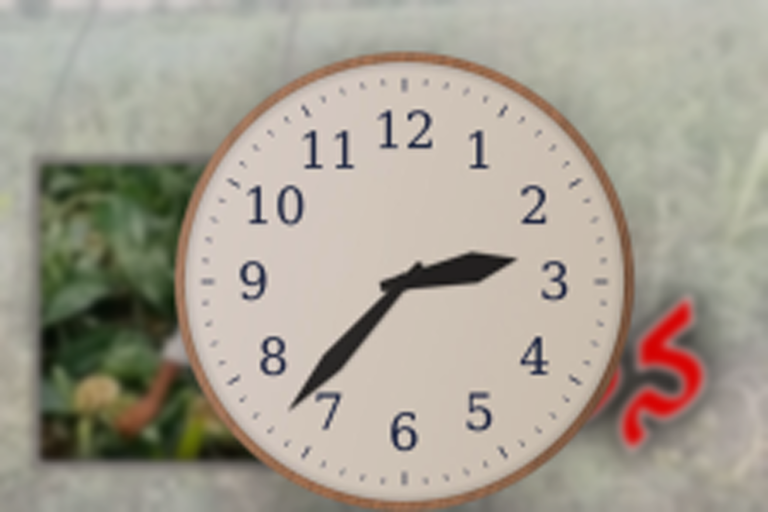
h=2 m=37
